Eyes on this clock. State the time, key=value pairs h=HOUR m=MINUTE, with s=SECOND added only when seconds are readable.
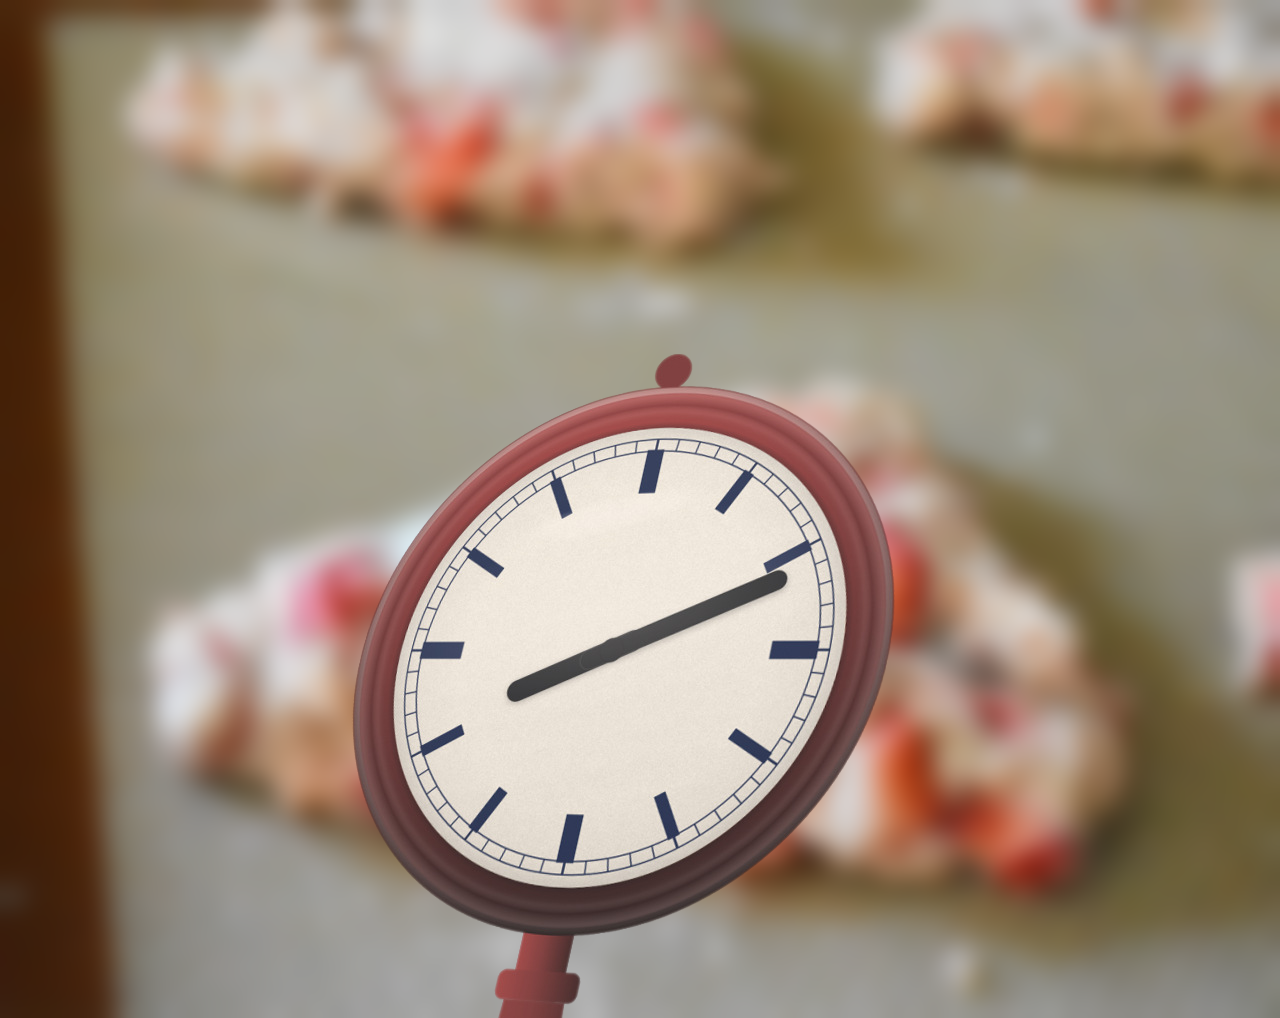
h=8 m=11
